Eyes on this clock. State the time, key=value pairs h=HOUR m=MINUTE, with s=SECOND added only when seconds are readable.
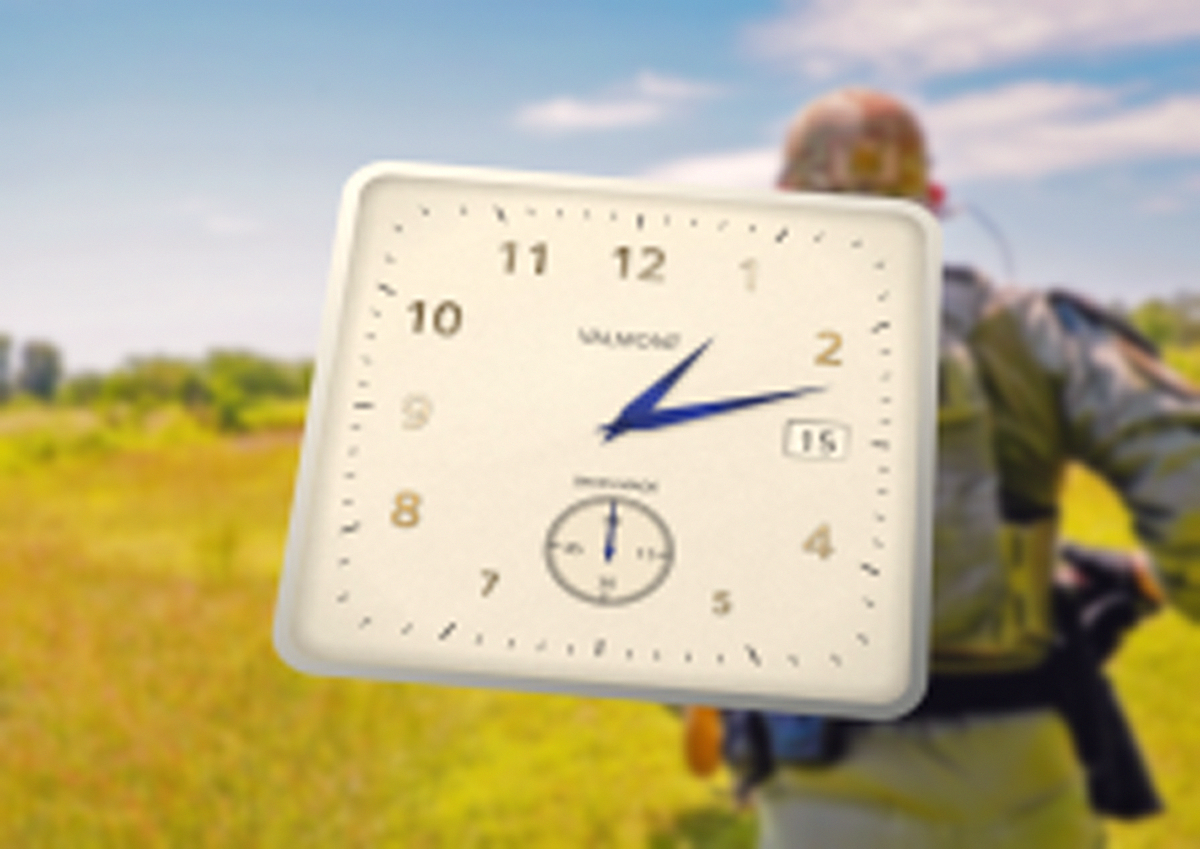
h=1 m=12
